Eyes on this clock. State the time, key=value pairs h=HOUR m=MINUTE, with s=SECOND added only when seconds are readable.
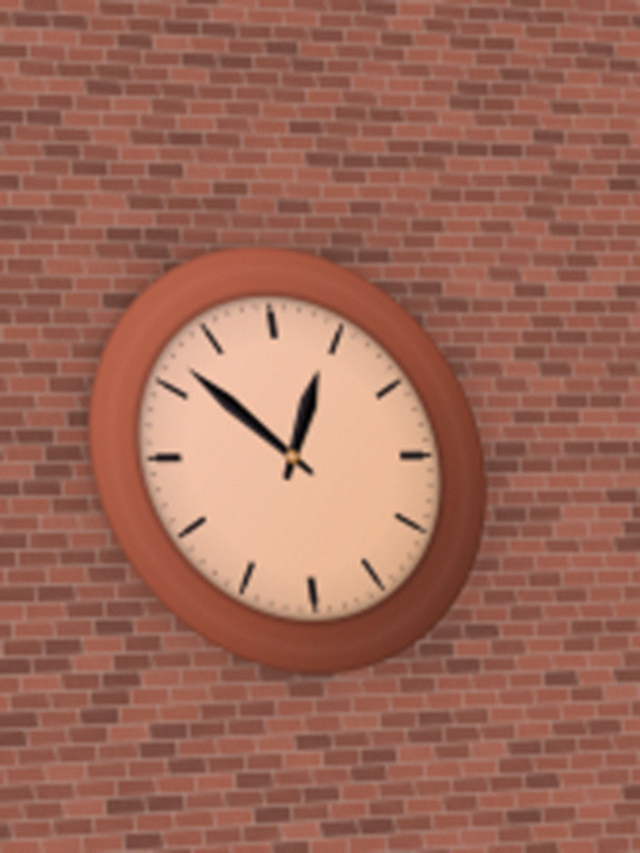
h=12 m=52
